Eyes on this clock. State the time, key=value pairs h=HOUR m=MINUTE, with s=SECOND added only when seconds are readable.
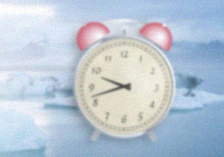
h=9 m=42
